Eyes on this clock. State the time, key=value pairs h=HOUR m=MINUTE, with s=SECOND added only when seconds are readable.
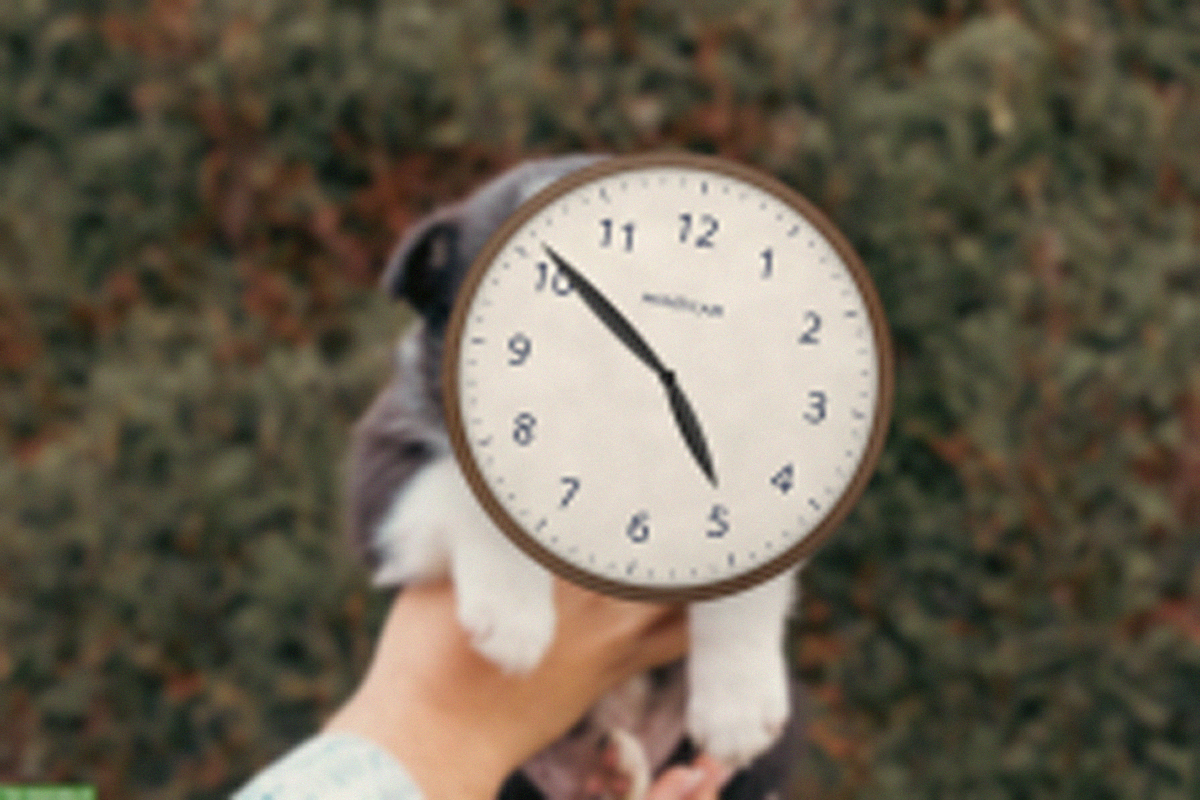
h=4 m=51
